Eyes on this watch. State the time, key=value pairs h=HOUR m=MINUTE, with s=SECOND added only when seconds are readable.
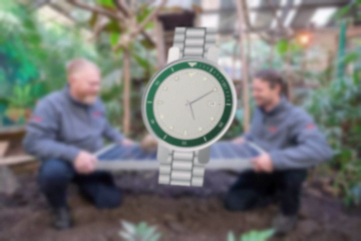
h=5 m=10
